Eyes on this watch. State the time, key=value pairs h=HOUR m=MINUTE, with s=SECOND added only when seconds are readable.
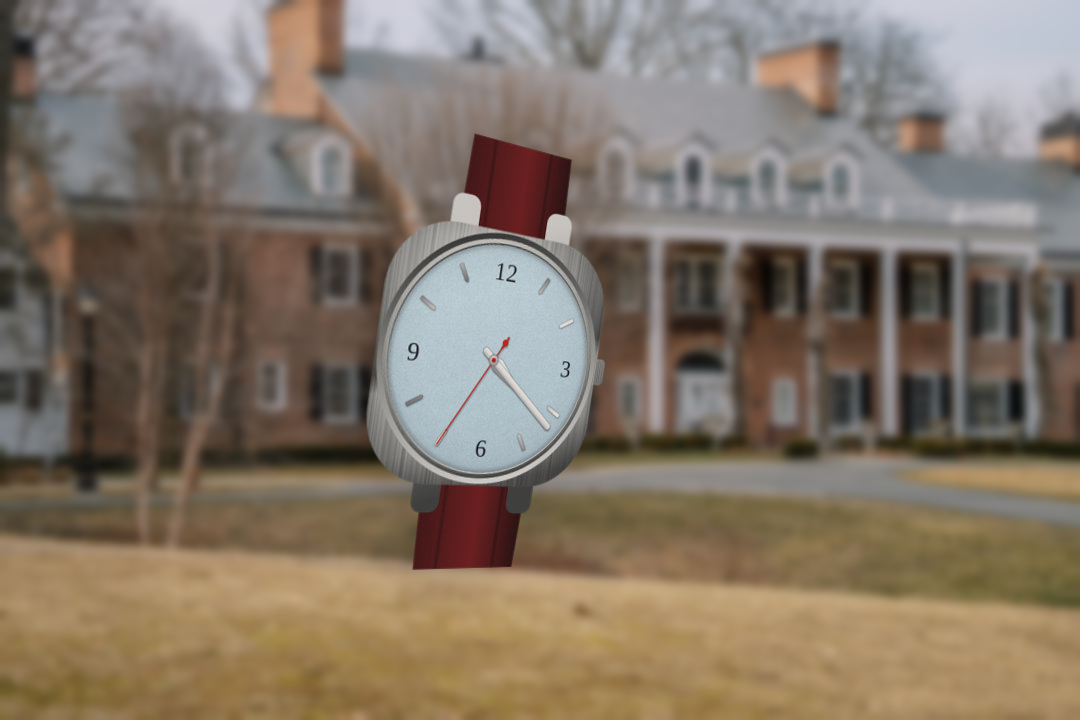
h=4 m=21 s=35
